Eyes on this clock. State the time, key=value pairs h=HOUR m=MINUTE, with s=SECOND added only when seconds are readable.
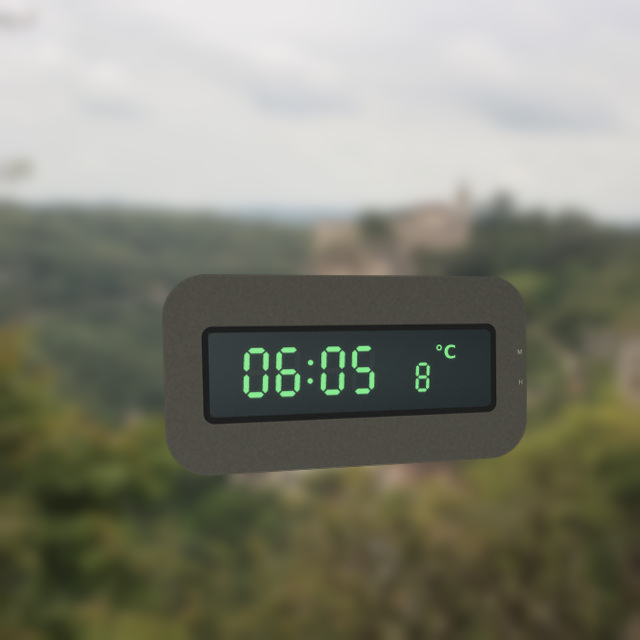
h=6 m=5
